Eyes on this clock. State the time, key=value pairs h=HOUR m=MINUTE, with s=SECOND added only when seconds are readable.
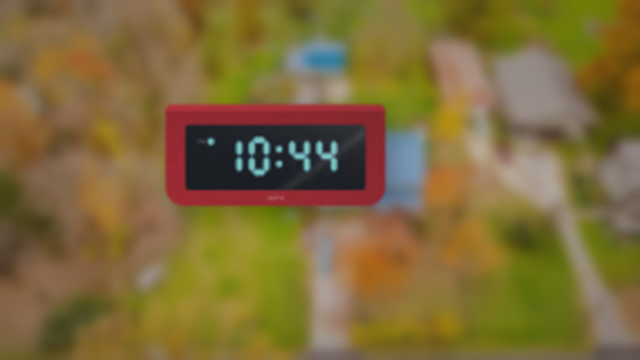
h=10 m=44
